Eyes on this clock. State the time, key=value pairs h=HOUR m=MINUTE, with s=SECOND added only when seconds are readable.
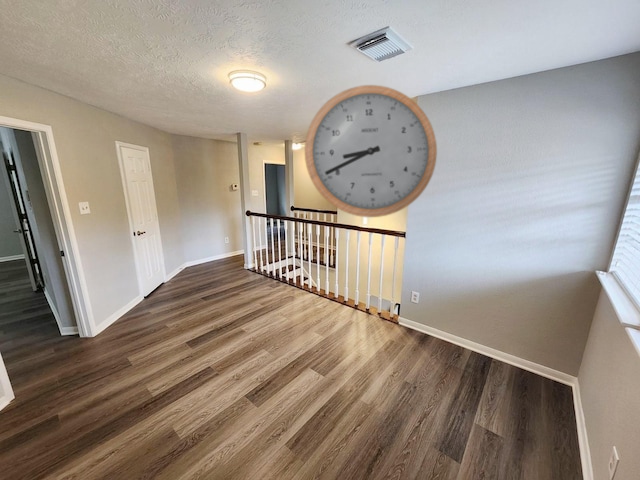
h=8 m=41
